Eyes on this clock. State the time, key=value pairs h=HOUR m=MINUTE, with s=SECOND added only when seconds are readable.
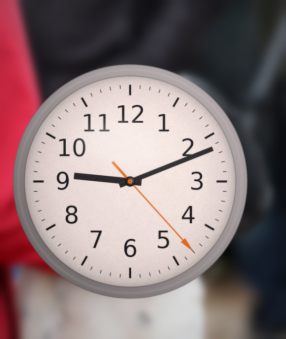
h=9 m=11 s=23
